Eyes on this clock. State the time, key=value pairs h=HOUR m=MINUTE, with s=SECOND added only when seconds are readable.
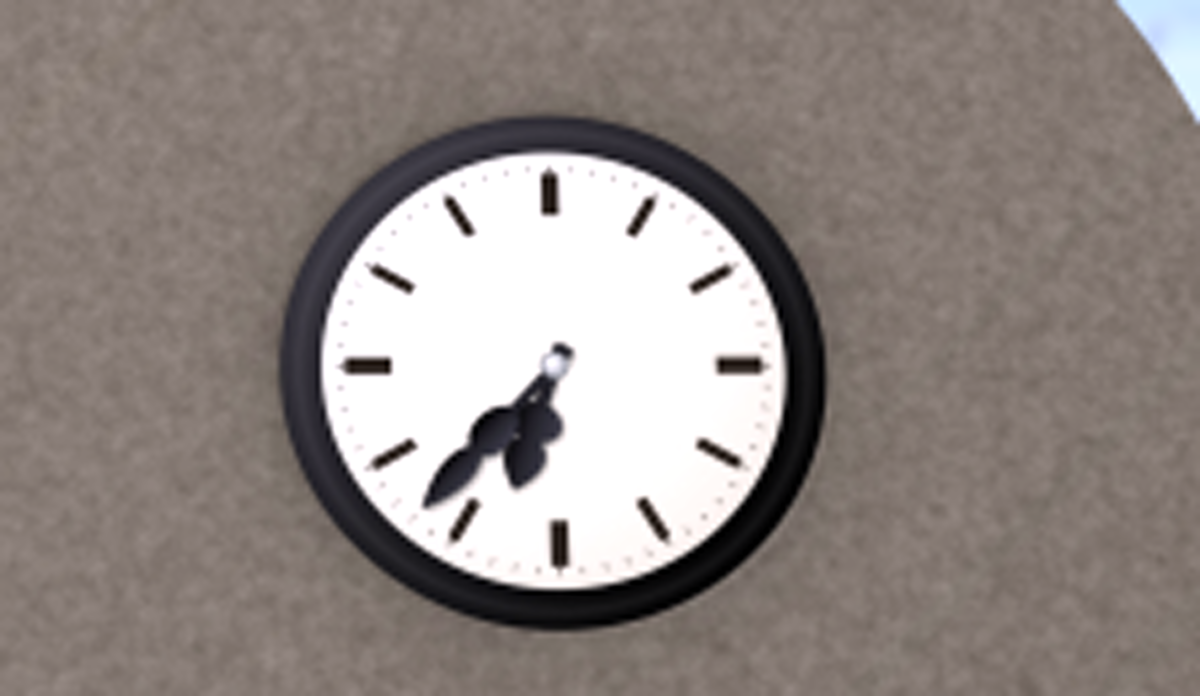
h=6 m=37
